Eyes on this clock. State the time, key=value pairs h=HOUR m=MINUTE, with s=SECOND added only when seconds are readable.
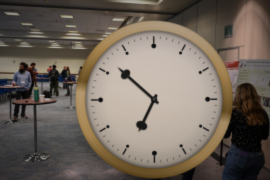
h=6 m=52
